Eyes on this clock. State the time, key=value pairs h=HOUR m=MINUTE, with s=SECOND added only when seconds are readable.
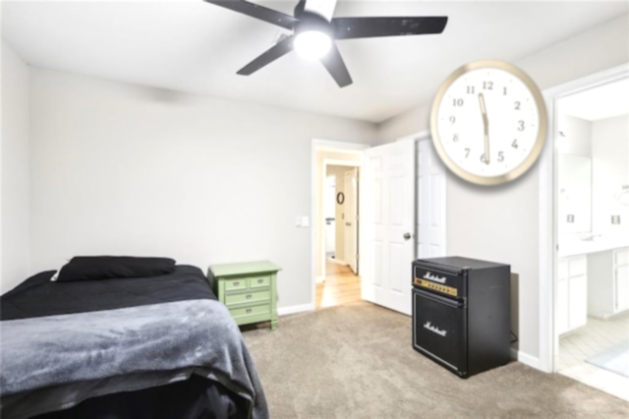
h=11 m=29
